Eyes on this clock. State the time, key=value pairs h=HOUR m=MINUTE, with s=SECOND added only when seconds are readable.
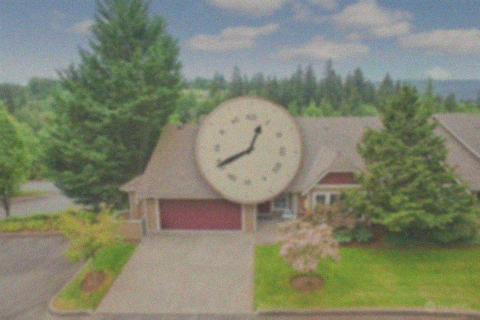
h=12 m=40
